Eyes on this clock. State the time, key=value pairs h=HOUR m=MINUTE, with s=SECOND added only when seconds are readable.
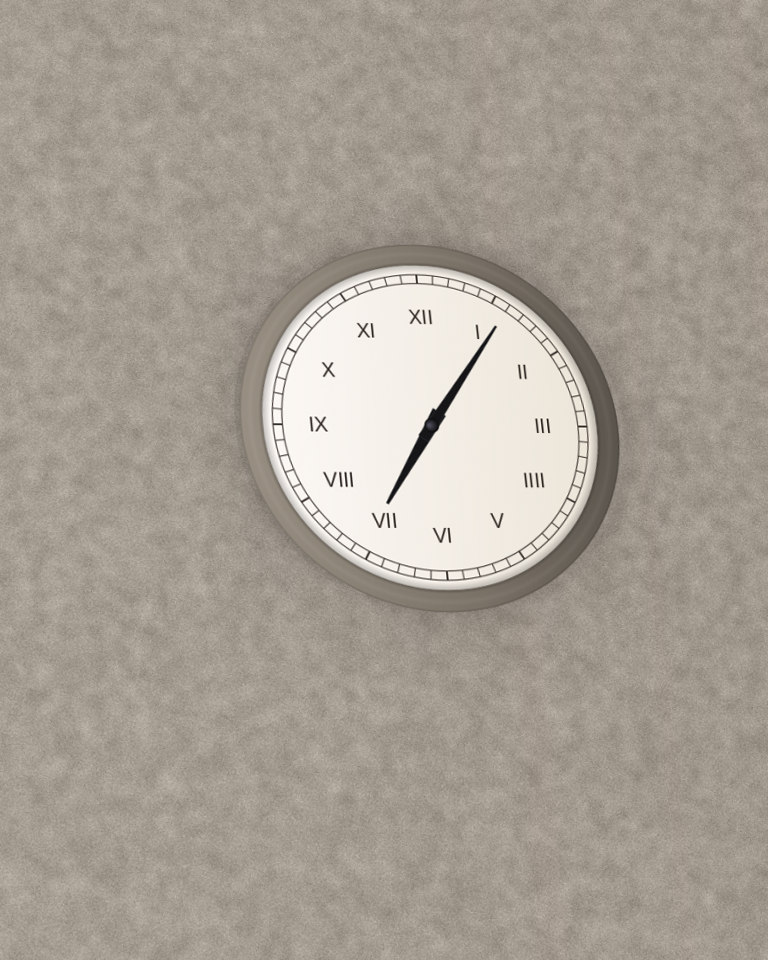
h=7 m=6
